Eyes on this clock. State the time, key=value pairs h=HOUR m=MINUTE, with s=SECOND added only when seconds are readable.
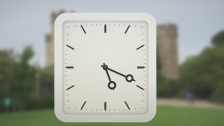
h=5 m=19
